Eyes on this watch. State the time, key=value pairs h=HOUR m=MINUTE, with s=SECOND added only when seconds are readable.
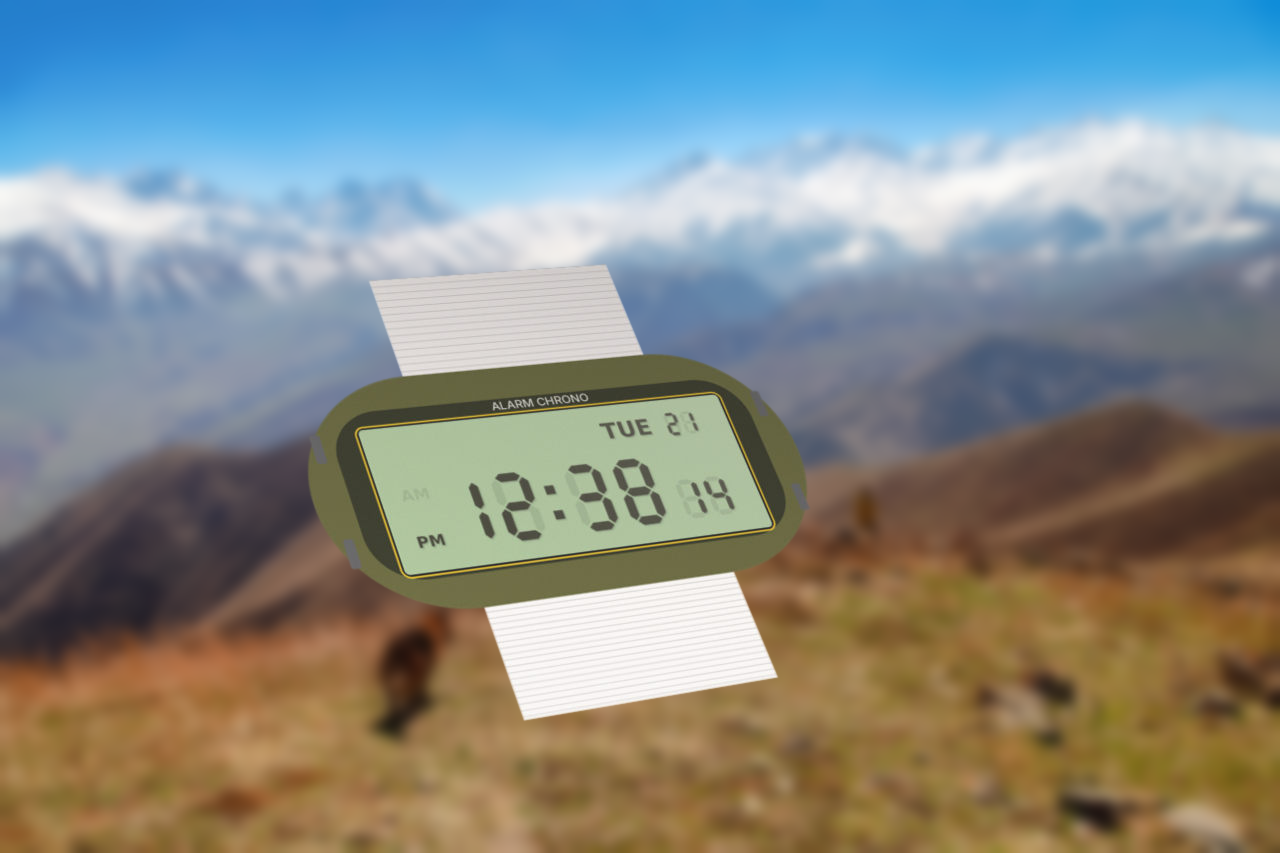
h=12 m=38 s=14
